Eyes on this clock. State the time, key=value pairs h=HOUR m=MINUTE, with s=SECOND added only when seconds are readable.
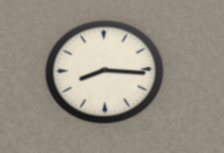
h=8 m=16
